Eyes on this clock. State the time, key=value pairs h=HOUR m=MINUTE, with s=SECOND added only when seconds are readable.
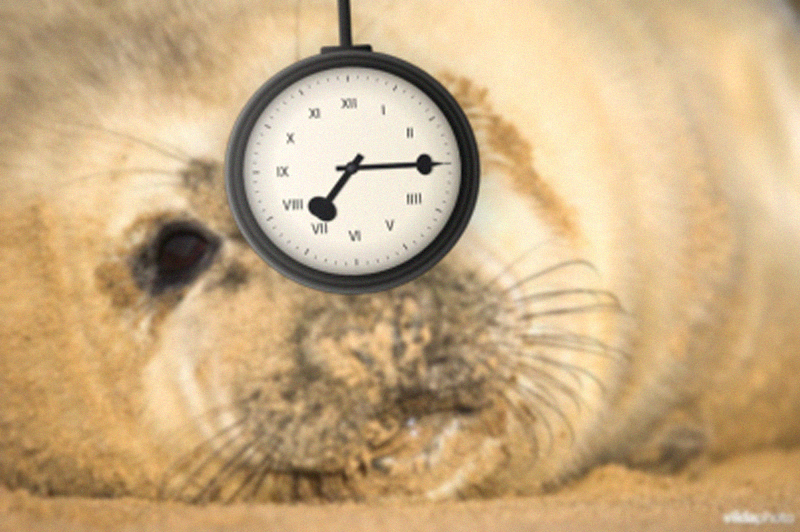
h=7 m=15
